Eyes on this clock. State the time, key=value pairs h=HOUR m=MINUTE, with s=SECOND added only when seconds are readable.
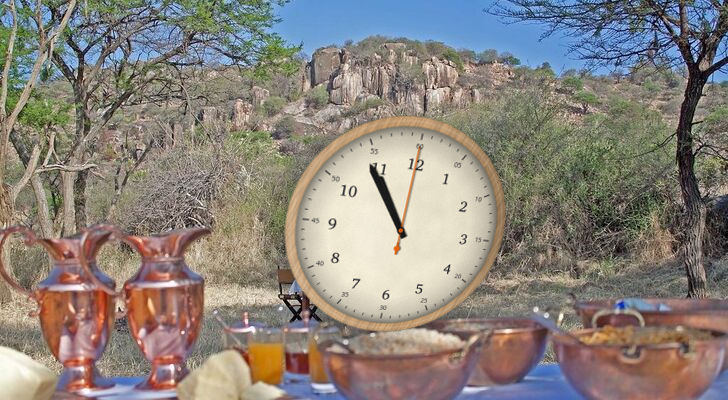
h=10 m=54 s=0
